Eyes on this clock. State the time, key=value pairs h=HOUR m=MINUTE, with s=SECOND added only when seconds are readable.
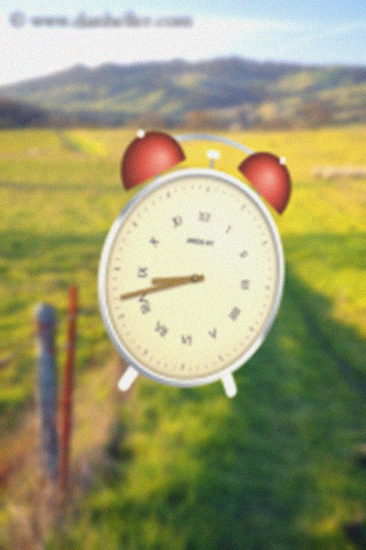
h=8 m=42
